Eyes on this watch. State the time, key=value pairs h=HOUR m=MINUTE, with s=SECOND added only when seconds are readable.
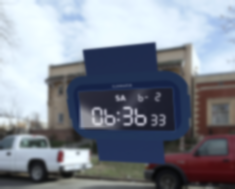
h=6 m=36
